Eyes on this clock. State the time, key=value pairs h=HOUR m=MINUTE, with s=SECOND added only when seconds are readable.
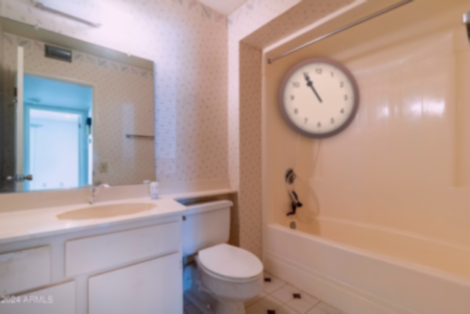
h=10 m=55
